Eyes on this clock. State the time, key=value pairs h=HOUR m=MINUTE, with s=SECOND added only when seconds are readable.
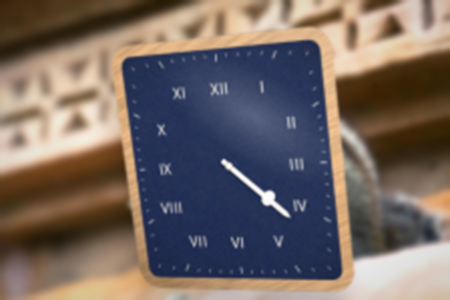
h=4 m=22
